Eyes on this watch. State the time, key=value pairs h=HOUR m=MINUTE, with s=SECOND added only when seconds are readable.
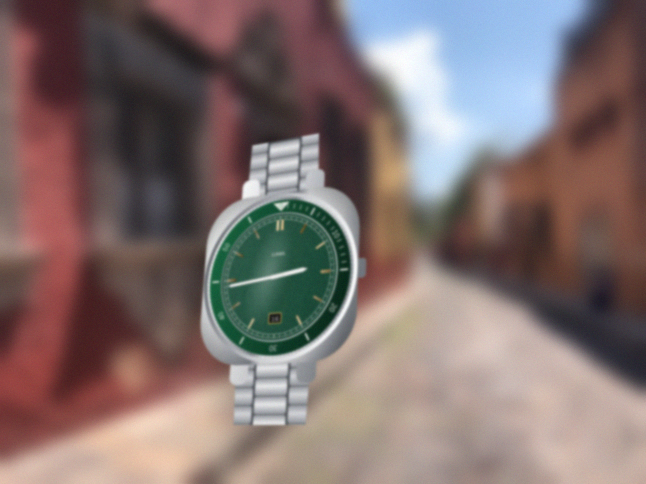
h=2 m=44
